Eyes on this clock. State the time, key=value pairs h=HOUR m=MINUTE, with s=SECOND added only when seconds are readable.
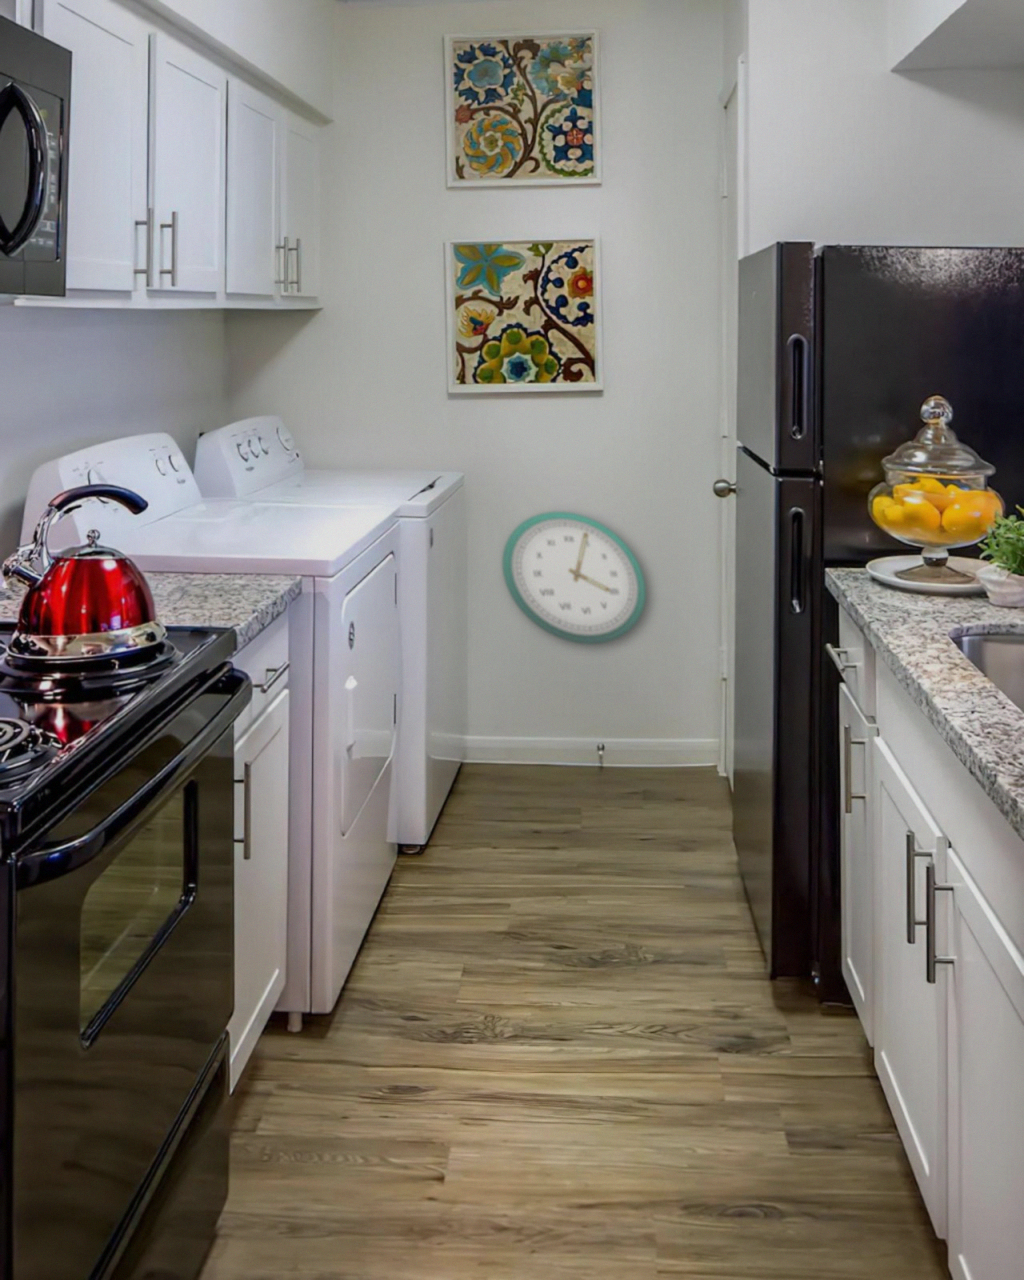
h=4 m=4
